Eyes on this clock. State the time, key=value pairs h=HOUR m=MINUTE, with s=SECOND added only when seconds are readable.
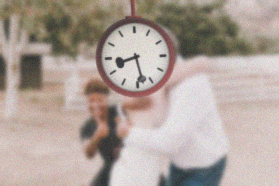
h=8 m=28
